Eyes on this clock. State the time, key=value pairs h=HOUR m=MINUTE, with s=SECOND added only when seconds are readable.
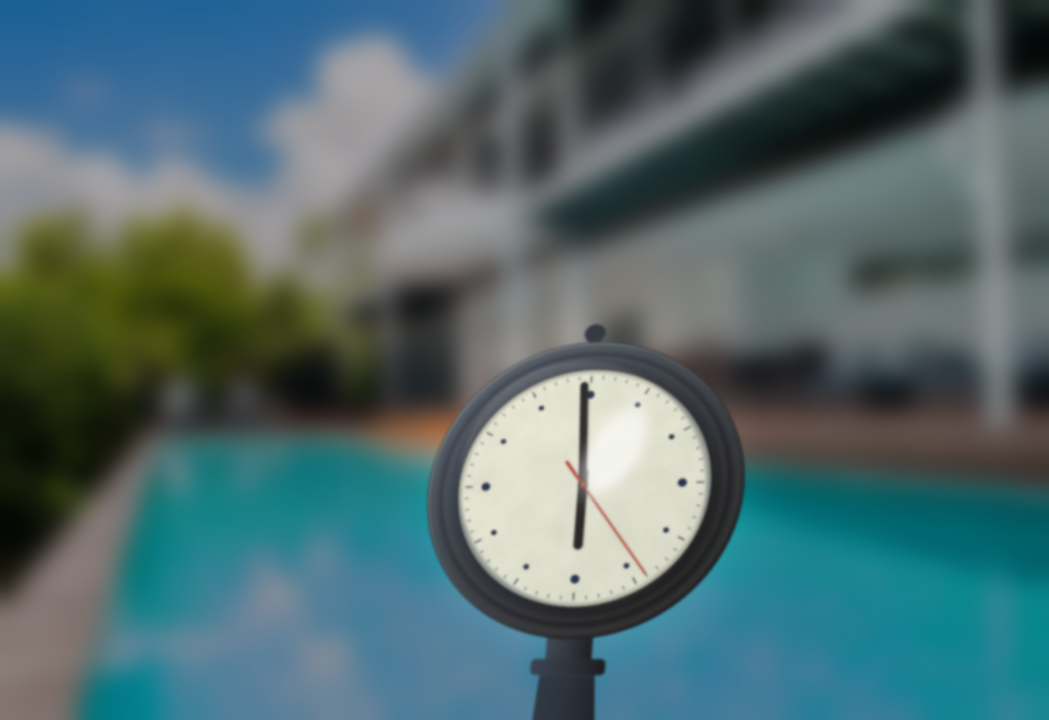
h=5 m=59 s=24
